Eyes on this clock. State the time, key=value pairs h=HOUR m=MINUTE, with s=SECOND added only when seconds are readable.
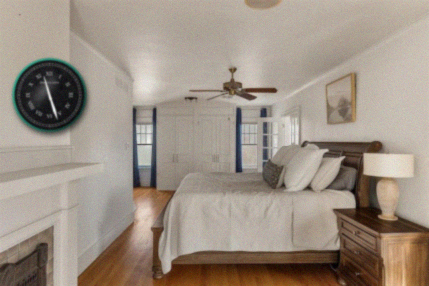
h=11 m=27
